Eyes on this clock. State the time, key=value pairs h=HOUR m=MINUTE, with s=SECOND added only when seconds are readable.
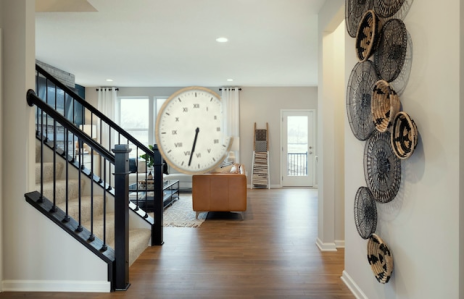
h=6 m=33
